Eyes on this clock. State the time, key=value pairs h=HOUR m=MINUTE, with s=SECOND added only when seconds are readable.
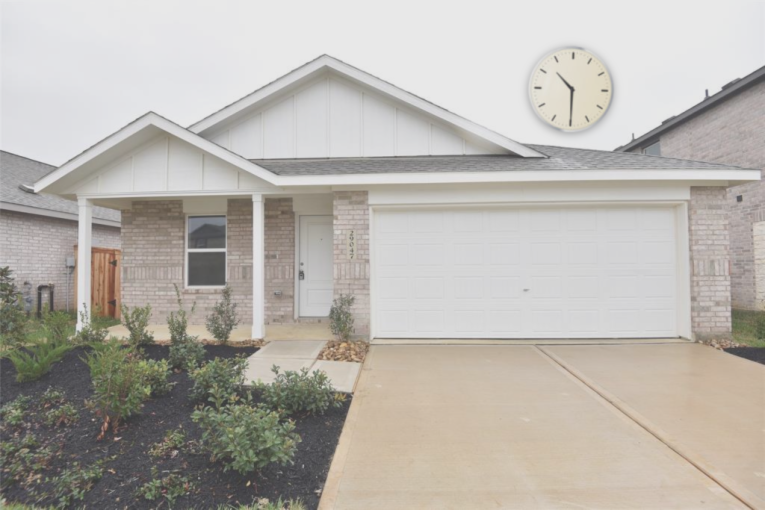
h=10 m=30
